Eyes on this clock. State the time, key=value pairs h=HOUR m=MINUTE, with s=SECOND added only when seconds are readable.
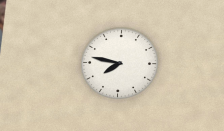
h=7 m=47
